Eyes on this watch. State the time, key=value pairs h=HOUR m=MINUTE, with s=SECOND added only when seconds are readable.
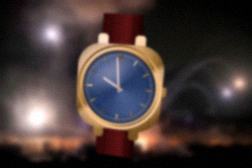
h=9 m=59
